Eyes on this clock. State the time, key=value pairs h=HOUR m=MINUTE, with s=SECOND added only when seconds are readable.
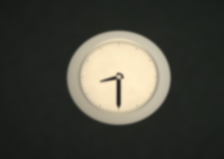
h=8 m=30
